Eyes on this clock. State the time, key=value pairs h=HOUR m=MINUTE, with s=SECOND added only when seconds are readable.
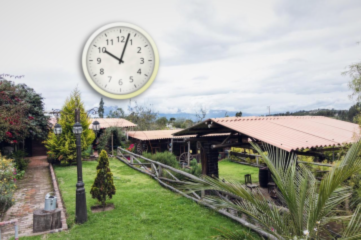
h=10 m=3
